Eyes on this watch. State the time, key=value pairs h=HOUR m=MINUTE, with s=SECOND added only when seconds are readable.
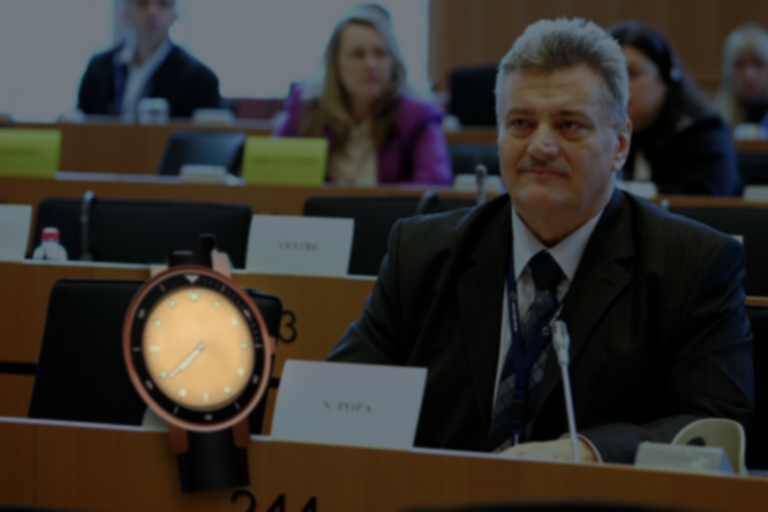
h=7 m=39
